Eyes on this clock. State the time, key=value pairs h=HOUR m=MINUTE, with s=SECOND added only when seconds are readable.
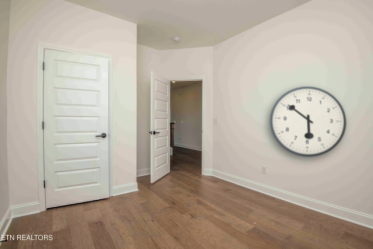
h=5 m=51
